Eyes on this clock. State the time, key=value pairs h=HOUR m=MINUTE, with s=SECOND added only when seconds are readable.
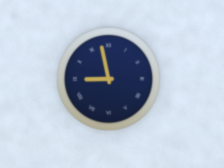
h=8 m=58
